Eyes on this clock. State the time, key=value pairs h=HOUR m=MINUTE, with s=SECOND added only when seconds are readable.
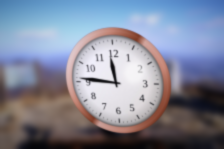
h=11 m=46
